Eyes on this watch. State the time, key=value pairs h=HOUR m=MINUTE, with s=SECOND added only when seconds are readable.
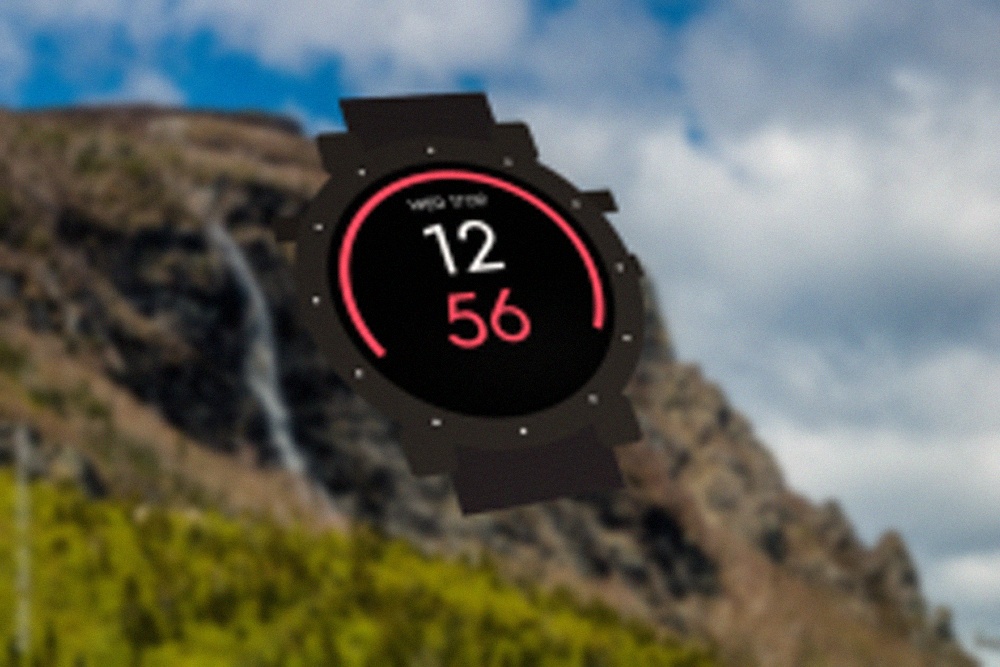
h=12 m=56
